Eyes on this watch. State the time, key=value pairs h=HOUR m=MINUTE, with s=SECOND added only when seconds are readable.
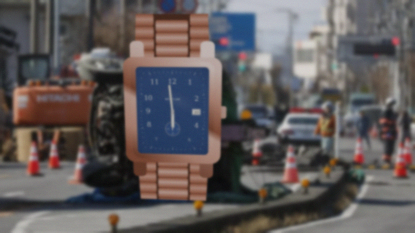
h=5 m=59
